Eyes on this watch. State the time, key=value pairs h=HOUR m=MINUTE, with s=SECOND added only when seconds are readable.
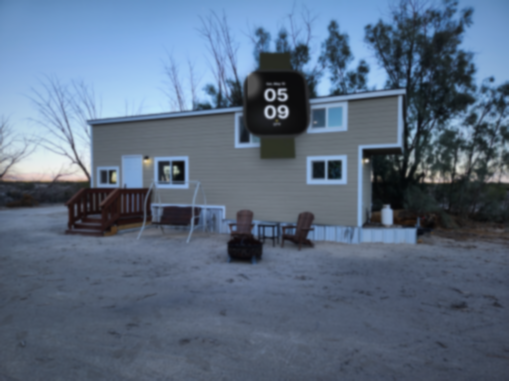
h=5 m=9
